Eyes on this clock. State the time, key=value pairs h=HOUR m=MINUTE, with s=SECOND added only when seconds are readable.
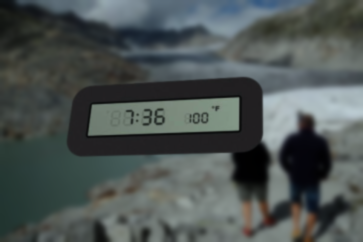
h=7 m=36
